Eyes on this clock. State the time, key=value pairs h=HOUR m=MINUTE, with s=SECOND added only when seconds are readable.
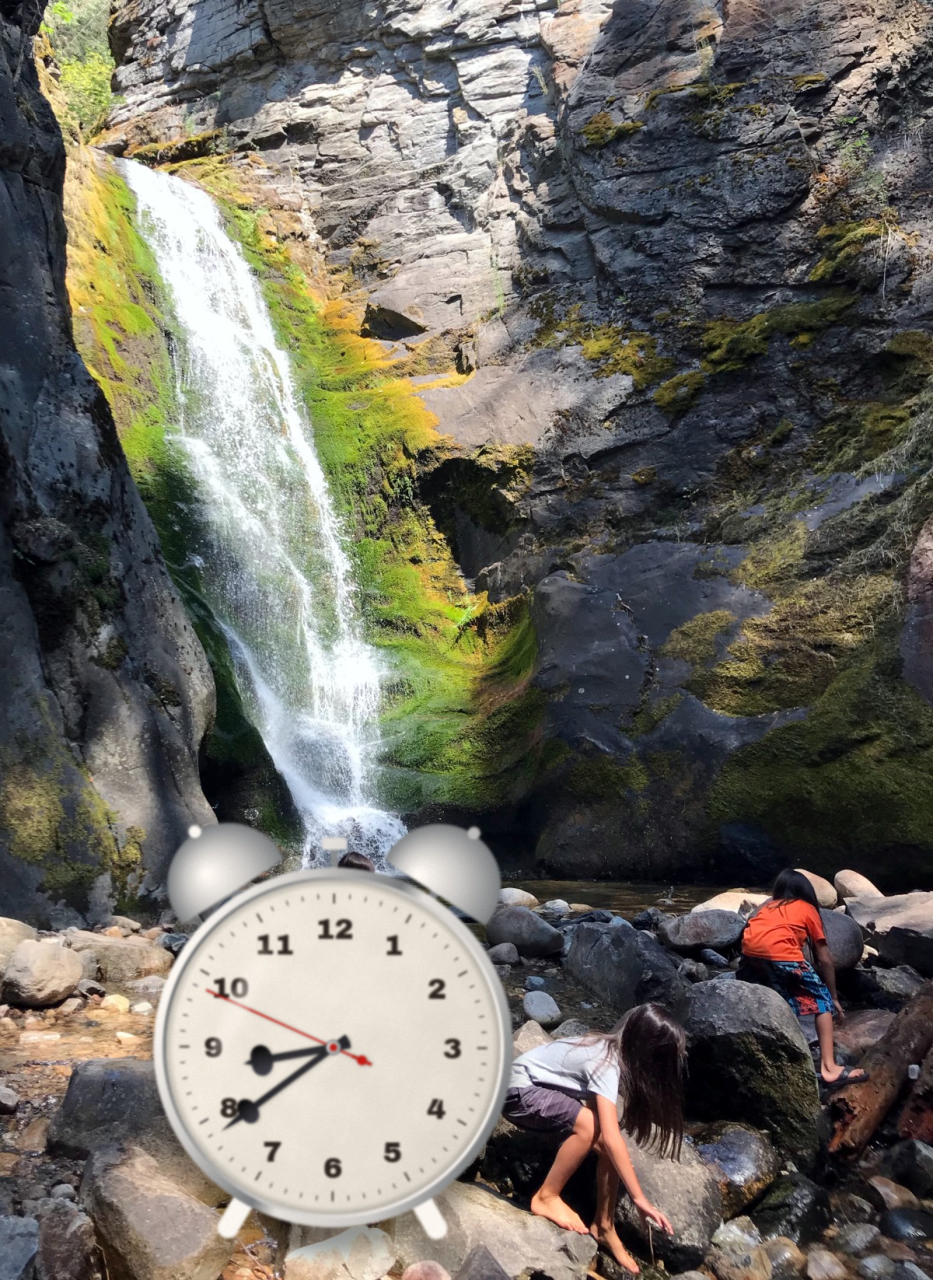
h=8 m=38 s=49
